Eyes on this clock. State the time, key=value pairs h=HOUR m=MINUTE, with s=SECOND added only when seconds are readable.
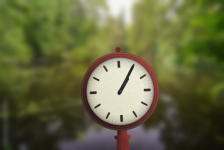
h=1 m=5
